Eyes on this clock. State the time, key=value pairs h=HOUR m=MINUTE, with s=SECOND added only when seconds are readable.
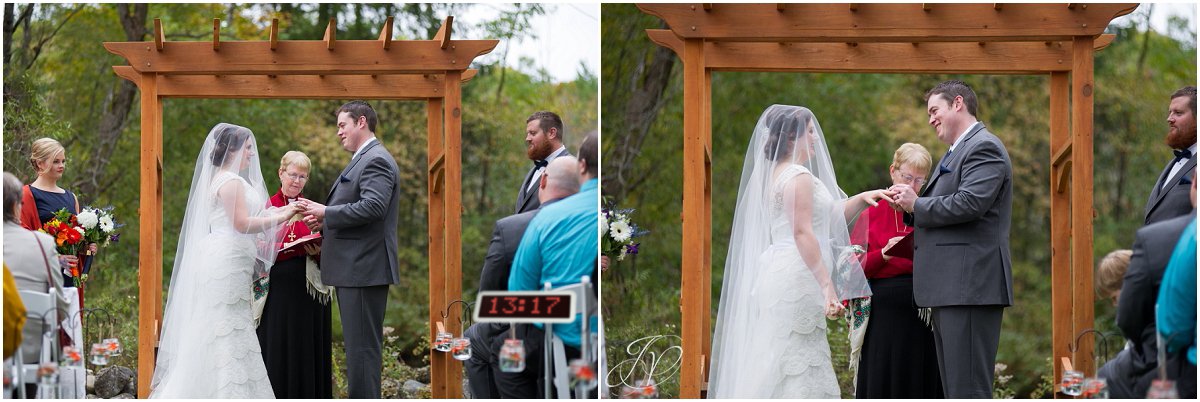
h=13 m=17
